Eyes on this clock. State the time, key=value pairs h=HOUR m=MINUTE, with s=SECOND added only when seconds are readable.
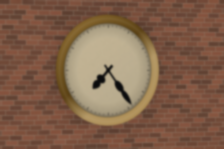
h=7 m=24
